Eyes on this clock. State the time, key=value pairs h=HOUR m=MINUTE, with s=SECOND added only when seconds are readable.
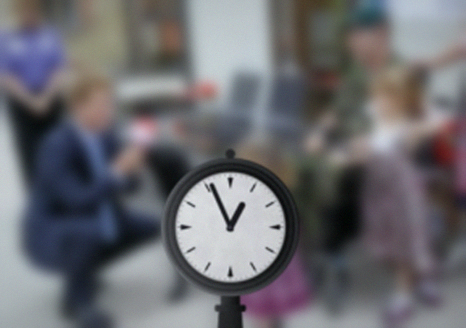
h=12 m=56
